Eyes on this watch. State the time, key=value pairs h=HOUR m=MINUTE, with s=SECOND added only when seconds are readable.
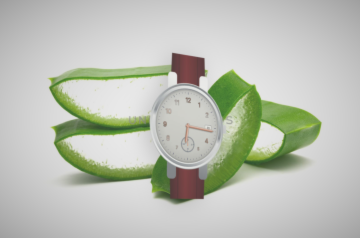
h=6 m=16
